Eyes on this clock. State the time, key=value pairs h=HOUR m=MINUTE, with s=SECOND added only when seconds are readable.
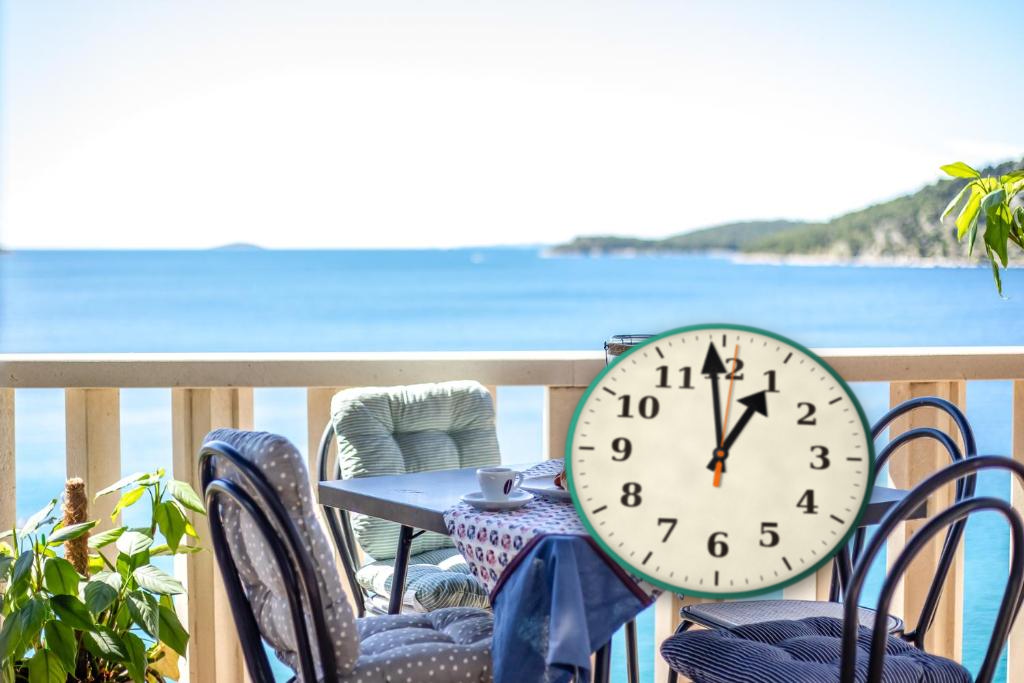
h=12 m=59 s=1
